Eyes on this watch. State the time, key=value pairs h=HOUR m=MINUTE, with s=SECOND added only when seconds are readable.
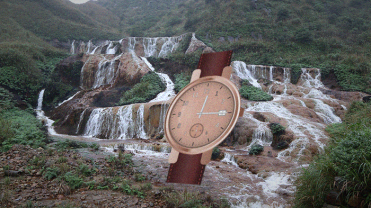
h=12 m=15
